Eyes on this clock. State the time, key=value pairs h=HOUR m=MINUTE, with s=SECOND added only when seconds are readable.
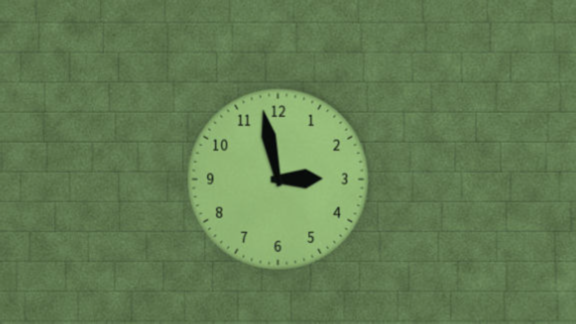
h=2 m=58
